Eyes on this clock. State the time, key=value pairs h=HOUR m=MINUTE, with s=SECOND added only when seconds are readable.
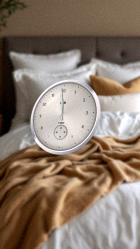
h=11 m=59
